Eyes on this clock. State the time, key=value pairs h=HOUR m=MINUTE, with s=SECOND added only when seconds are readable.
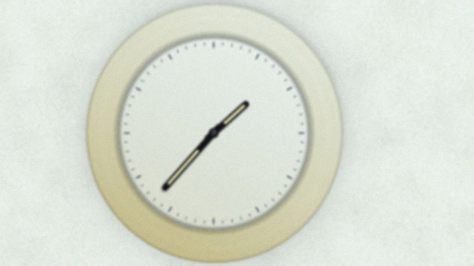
h=1 m=37
